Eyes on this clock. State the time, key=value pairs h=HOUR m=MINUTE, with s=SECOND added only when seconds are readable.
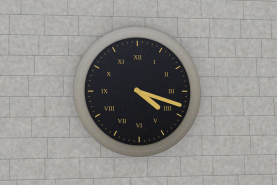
h=4 m=18
